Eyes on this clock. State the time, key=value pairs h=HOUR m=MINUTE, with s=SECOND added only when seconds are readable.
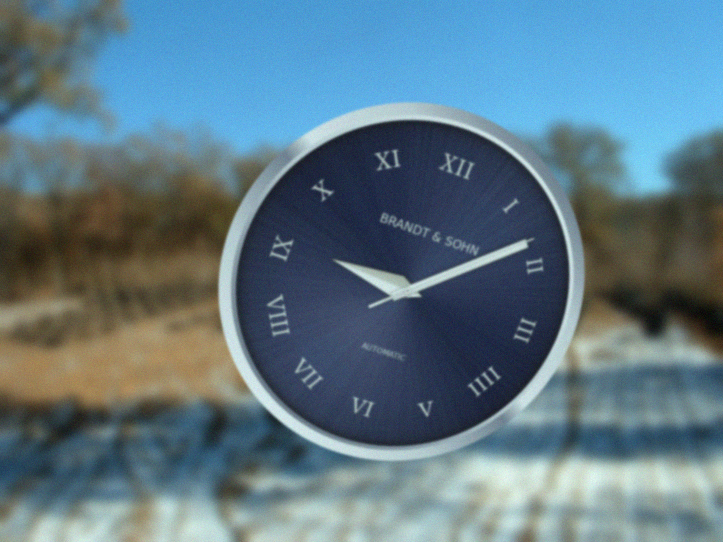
h=9 m=8 s=8
